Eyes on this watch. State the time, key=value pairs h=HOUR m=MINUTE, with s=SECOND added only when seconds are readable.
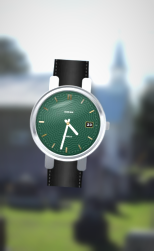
h=4 m=32
